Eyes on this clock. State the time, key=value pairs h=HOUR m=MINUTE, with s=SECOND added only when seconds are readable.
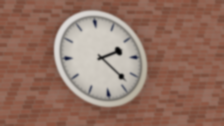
h=2 m=23
